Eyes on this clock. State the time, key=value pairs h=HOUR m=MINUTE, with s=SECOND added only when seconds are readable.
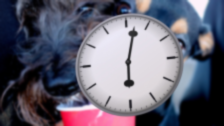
h=6 m=2
